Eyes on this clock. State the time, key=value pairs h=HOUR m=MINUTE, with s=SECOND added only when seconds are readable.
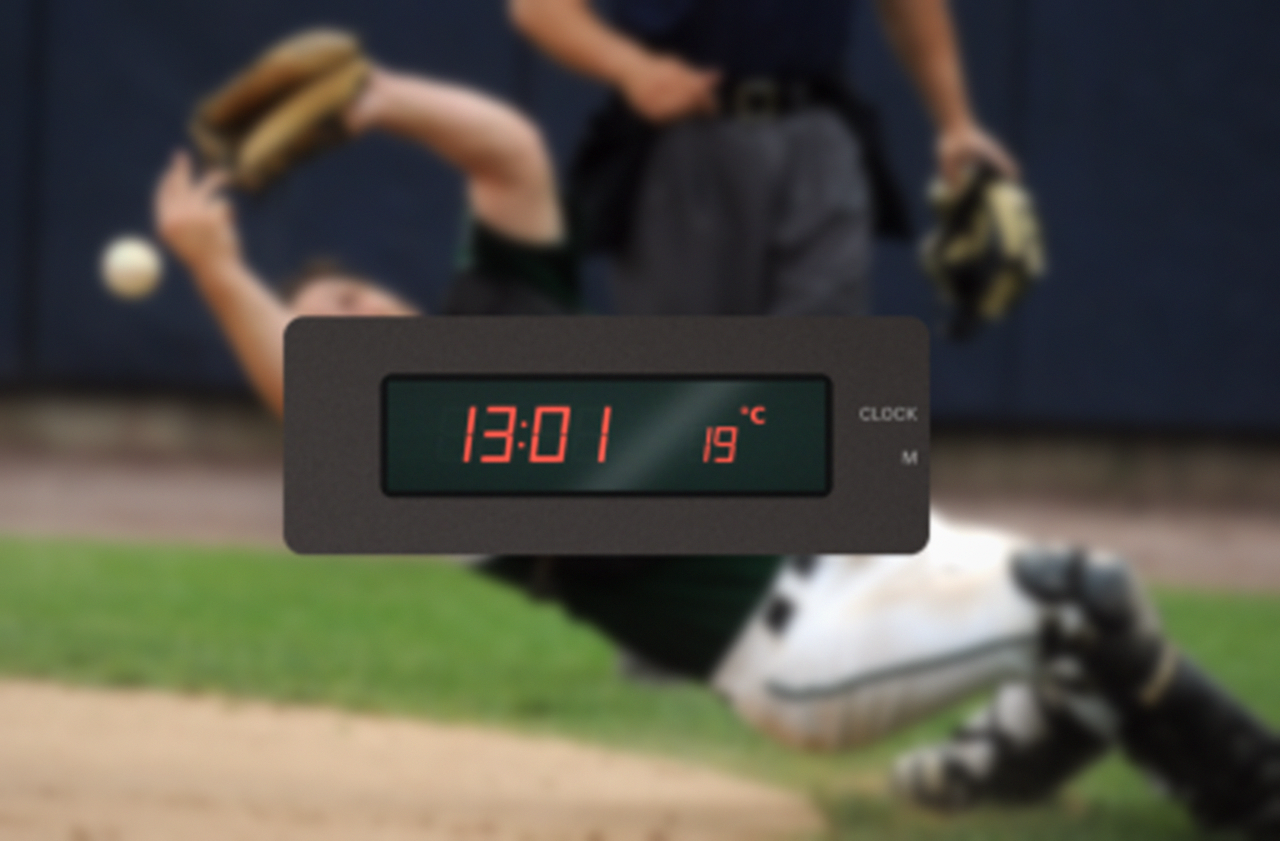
h=13 m=1
